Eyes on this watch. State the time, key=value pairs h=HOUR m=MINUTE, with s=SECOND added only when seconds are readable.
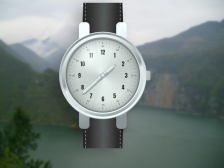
h=1 m=38
